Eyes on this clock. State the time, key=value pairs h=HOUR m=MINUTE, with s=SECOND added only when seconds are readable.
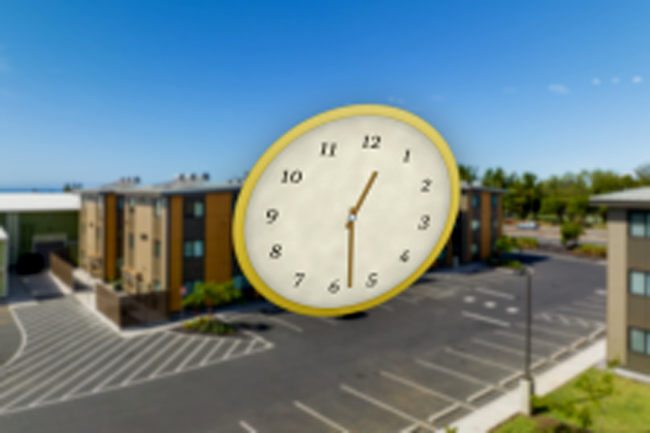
h=12 m=28
